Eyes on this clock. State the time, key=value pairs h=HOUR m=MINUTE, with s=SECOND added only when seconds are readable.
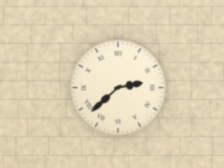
h=2 m=38
